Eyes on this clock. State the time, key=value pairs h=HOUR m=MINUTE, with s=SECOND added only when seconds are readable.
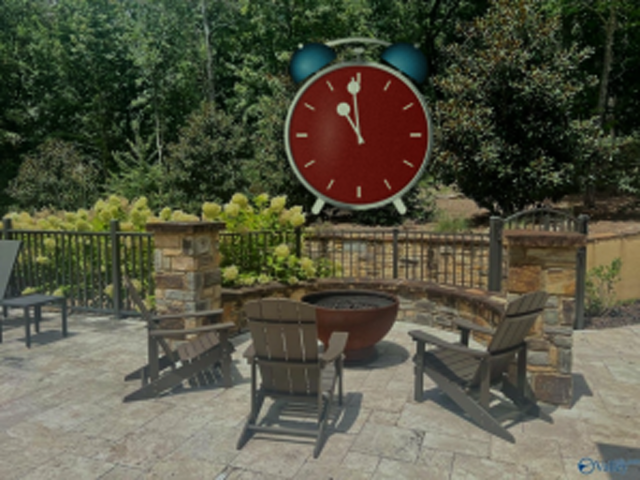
h=10 m=59
